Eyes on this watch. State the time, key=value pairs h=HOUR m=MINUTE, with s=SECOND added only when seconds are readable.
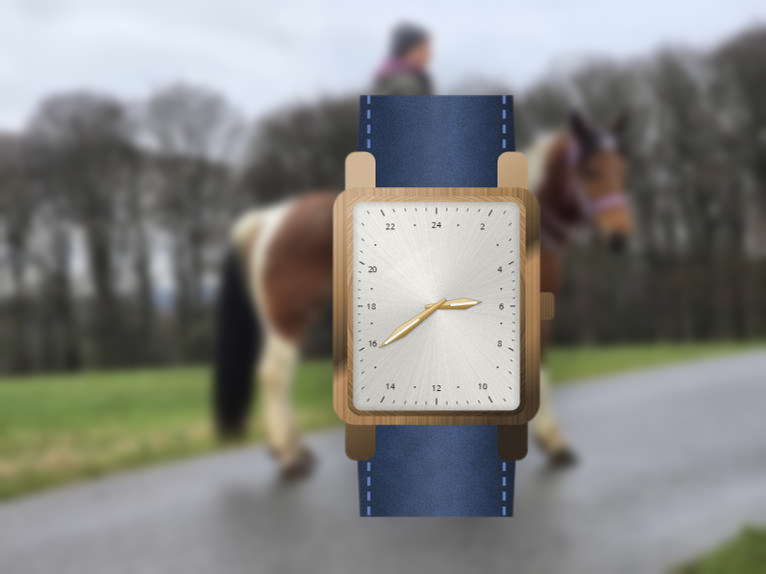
h=5 m=39
